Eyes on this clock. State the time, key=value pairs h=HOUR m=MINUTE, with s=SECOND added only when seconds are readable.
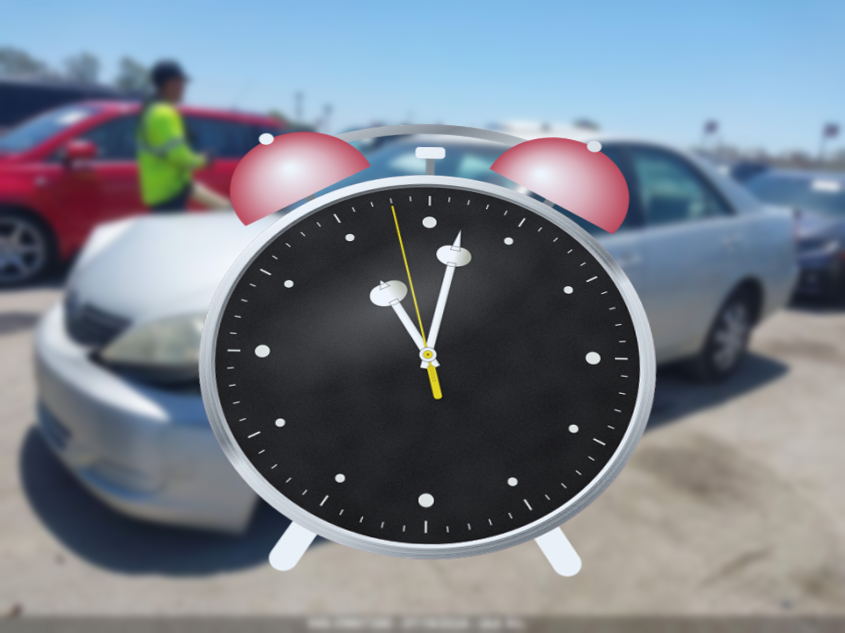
h=11 m=1 s=58
